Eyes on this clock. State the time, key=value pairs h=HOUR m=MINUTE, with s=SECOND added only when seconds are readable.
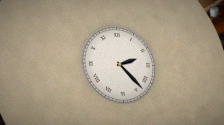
h=2 m=23
